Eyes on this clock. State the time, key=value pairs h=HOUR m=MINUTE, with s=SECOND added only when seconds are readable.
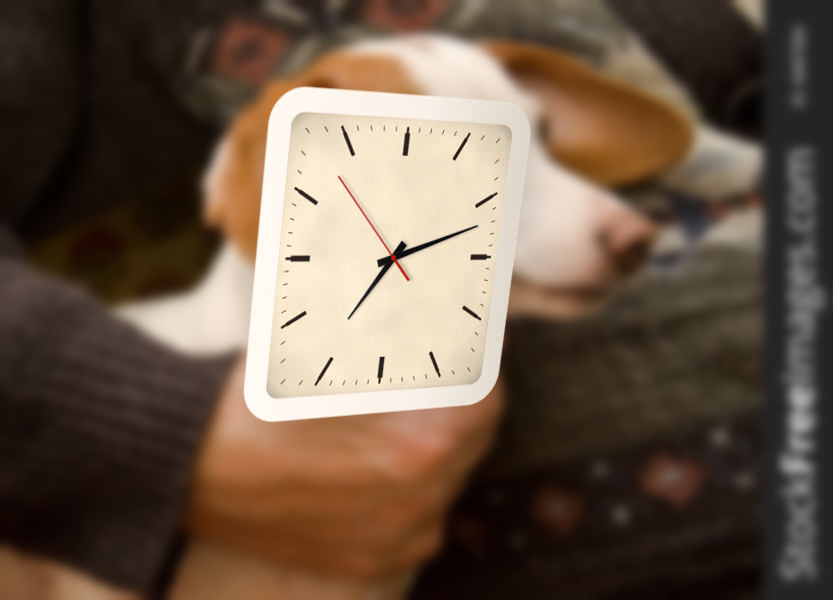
h=7 m=11 s=53
